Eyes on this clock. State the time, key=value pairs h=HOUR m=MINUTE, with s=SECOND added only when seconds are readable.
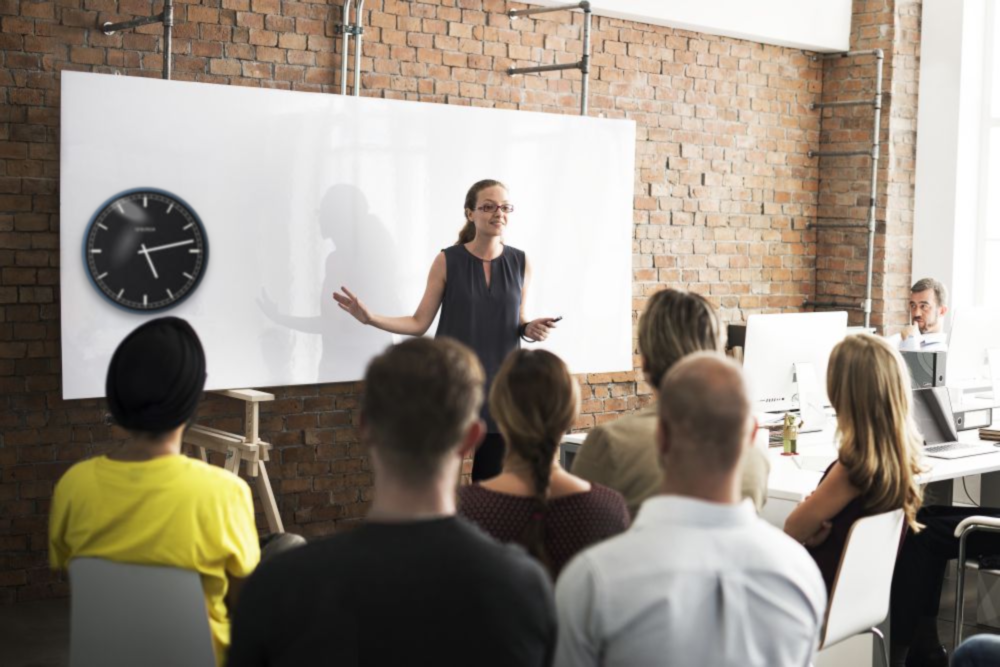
h=5 m=13
